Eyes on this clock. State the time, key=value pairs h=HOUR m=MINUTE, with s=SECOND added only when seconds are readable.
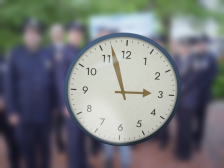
h=2 m=57
